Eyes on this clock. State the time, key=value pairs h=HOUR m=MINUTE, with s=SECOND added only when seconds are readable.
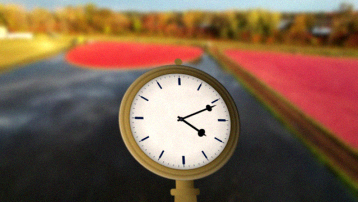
h=4 m=11
